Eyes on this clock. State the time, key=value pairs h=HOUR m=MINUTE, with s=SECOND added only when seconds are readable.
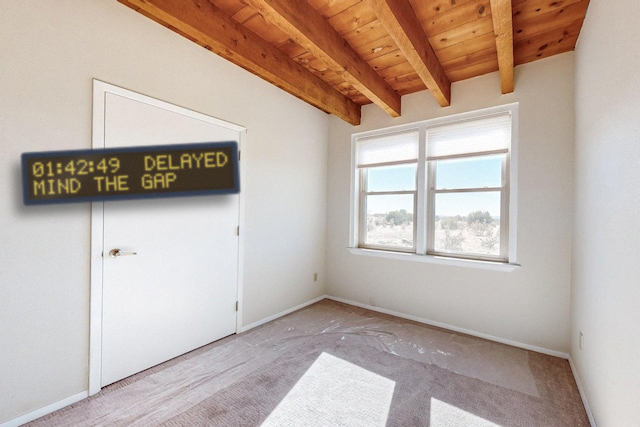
h=1 m=42 s=49
